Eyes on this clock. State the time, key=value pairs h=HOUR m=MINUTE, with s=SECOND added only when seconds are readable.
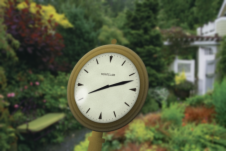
h=8 m=12
